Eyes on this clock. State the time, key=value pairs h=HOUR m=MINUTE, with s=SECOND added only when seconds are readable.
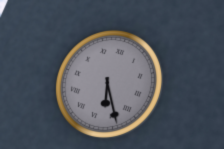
h=5 m=24
